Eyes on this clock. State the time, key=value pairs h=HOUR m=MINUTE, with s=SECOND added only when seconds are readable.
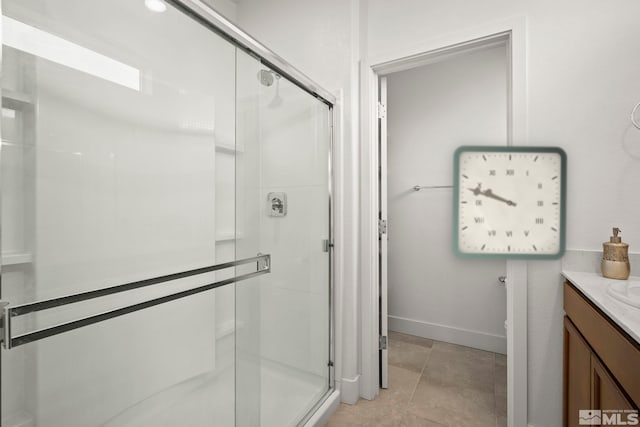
h=9 m=48
